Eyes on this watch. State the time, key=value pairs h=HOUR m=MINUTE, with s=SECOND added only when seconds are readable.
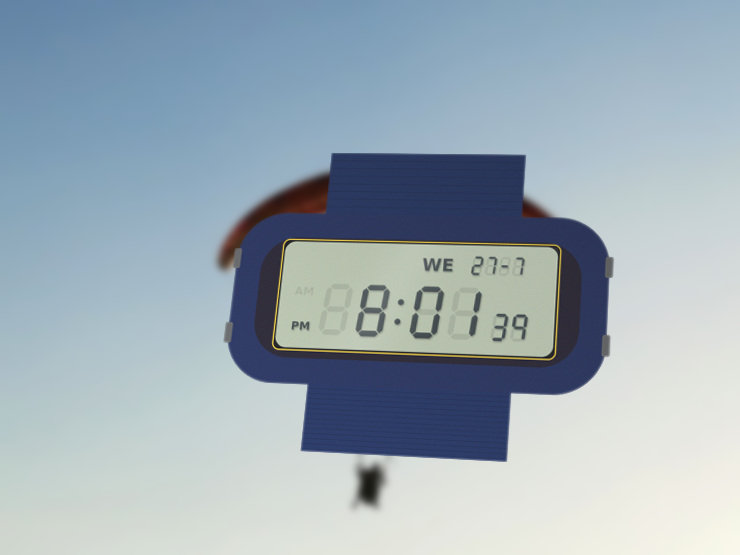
h=8 m=1 s=39
